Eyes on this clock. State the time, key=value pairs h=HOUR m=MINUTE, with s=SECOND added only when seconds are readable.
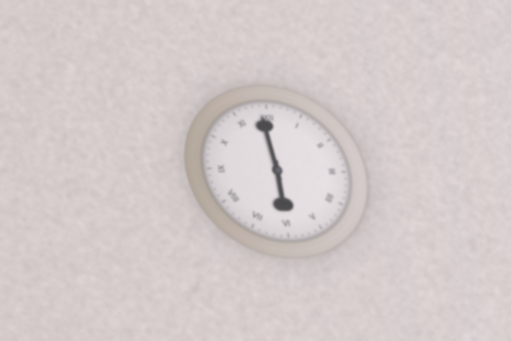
h=5 m=59
